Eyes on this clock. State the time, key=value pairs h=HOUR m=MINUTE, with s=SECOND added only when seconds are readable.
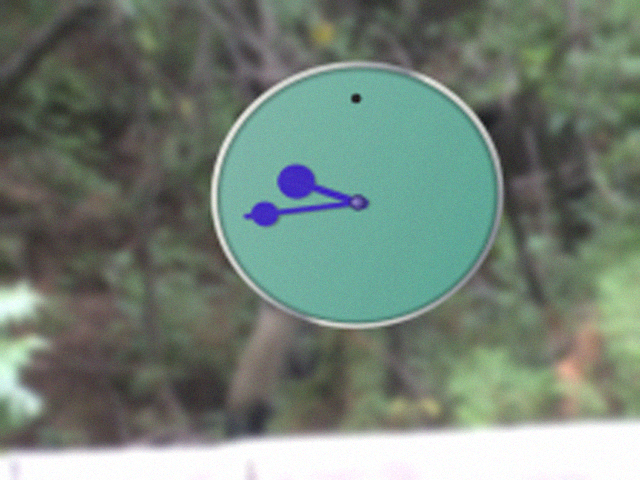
h=9 m=44
